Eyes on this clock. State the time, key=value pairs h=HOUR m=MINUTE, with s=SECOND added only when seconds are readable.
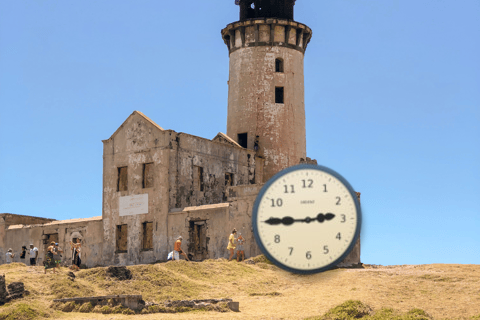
h=2 m=45
